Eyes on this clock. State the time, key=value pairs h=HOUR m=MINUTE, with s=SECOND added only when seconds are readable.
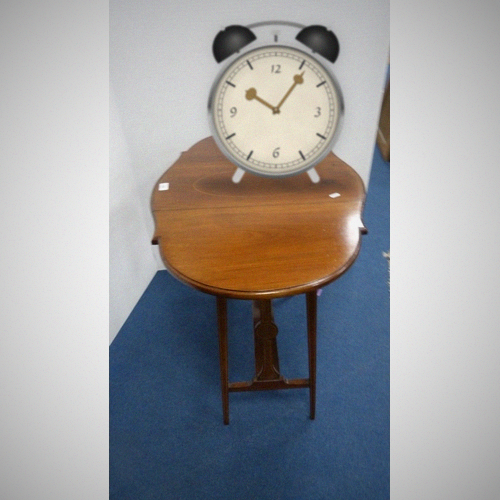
h=10 m=6
